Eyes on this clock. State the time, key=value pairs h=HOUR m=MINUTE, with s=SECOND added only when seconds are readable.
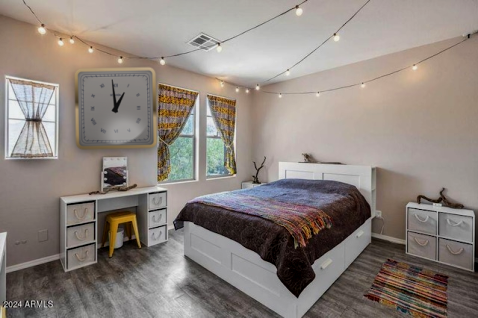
h=12 m=59
